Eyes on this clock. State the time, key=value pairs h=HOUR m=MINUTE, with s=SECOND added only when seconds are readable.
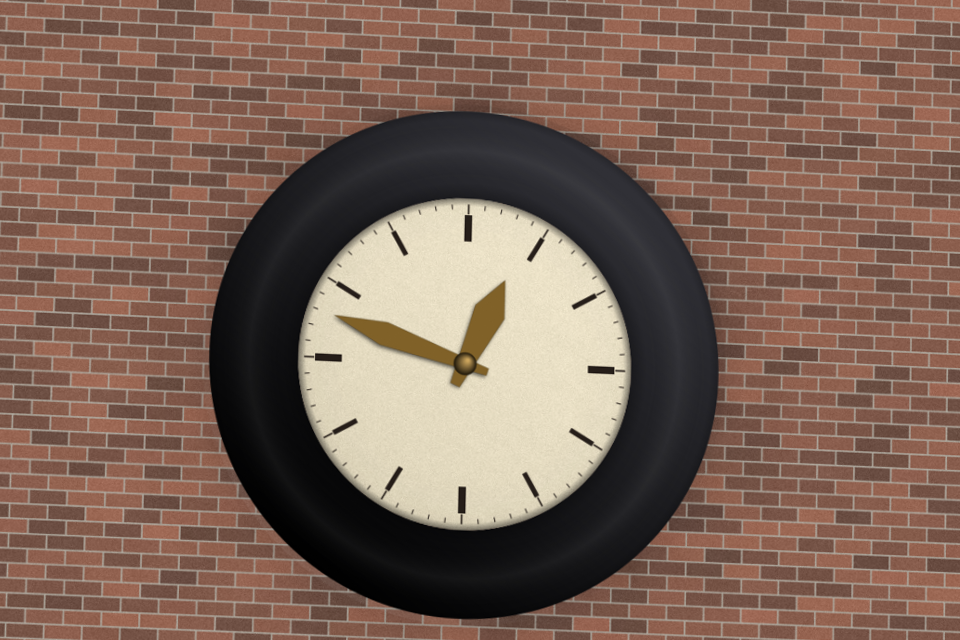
h=12 m=48
